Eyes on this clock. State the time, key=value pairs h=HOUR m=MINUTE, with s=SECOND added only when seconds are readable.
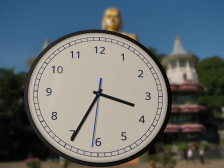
h=3 m=34 s=31
